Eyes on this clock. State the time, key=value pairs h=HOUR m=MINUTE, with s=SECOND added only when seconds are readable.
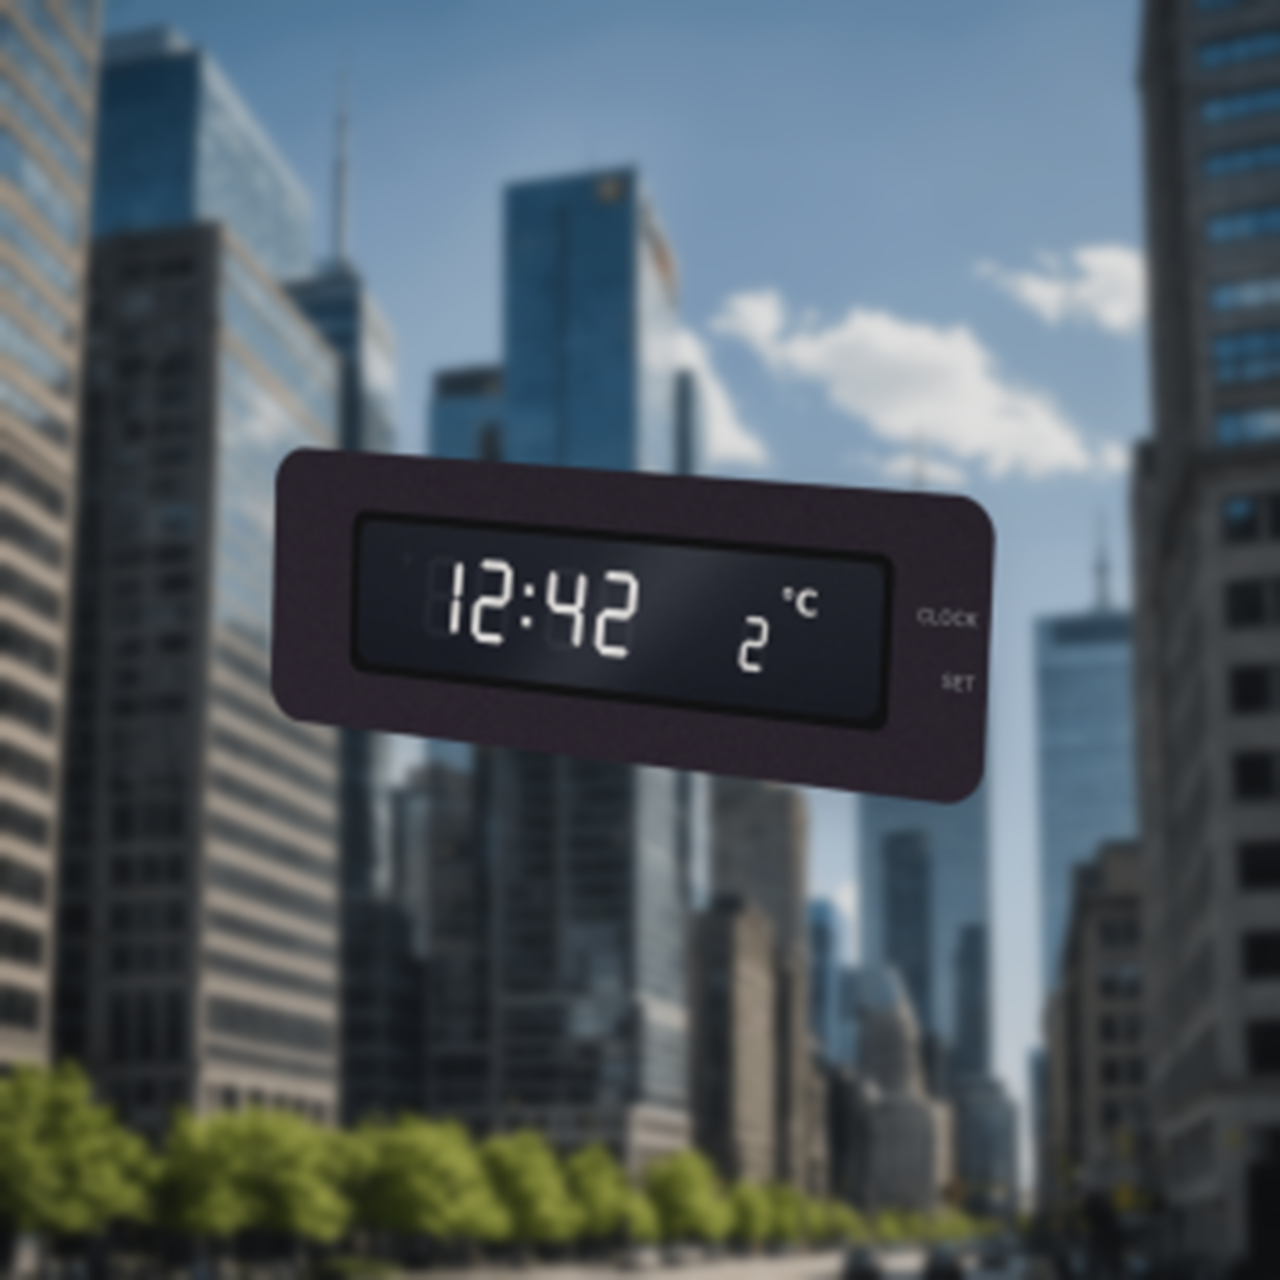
h=12 m=42
